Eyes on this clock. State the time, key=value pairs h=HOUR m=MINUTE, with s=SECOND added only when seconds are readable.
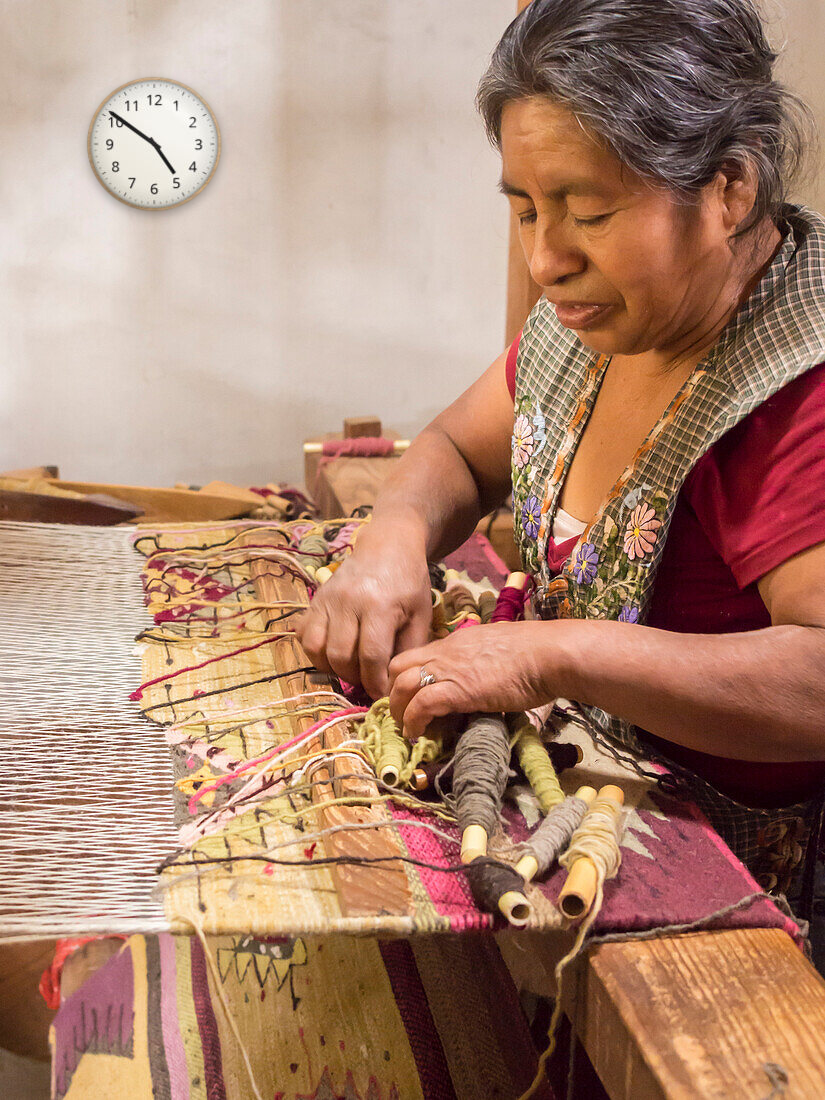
h=4 m=51
